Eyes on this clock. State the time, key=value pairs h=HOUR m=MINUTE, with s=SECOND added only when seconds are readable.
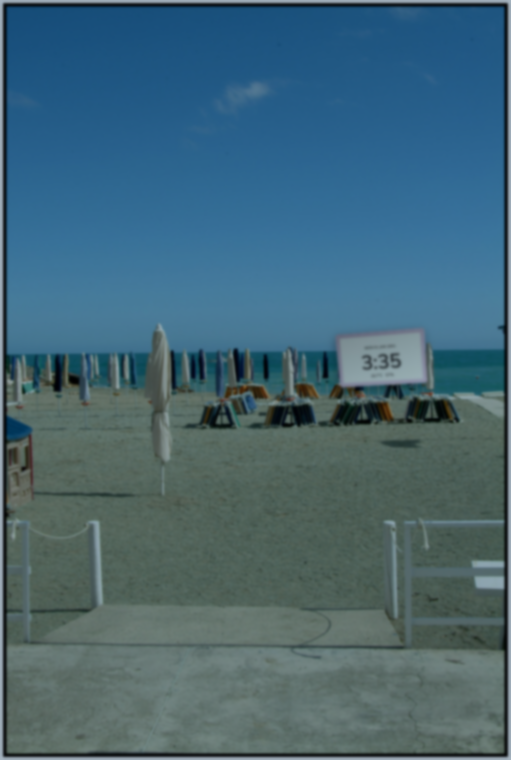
h=3 m=35
